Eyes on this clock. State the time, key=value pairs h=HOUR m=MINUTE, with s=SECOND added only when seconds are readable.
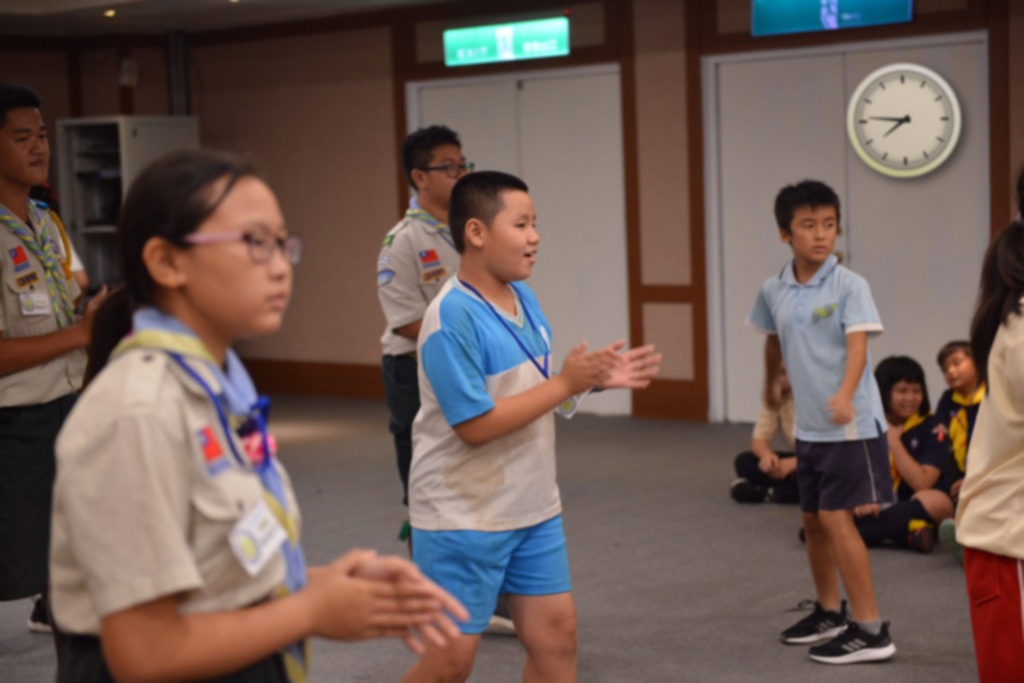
h=7 m=46
